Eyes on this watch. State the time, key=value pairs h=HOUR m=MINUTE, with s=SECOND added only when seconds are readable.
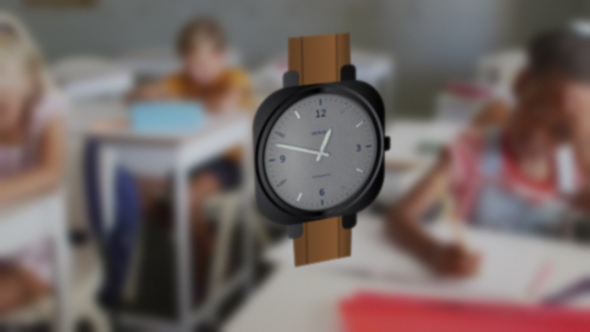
h=12 m=48
